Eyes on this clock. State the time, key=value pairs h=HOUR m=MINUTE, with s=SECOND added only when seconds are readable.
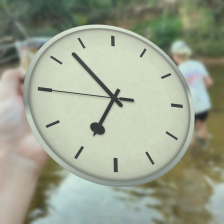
h=6 m=52 s=45
